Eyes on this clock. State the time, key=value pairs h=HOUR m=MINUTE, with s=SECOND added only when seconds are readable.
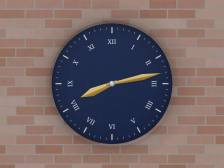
h=8 m=13
